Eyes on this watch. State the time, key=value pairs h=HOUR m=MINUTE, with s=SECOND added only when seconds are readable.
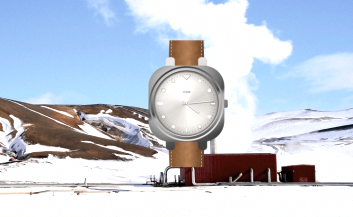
h=4 m=14
